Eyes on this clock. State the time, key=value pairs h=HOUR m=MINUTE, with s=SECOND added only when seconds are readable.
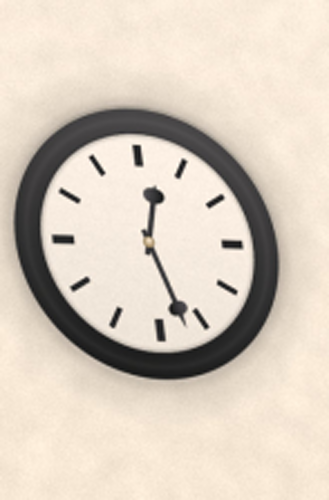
h=12 m=27
